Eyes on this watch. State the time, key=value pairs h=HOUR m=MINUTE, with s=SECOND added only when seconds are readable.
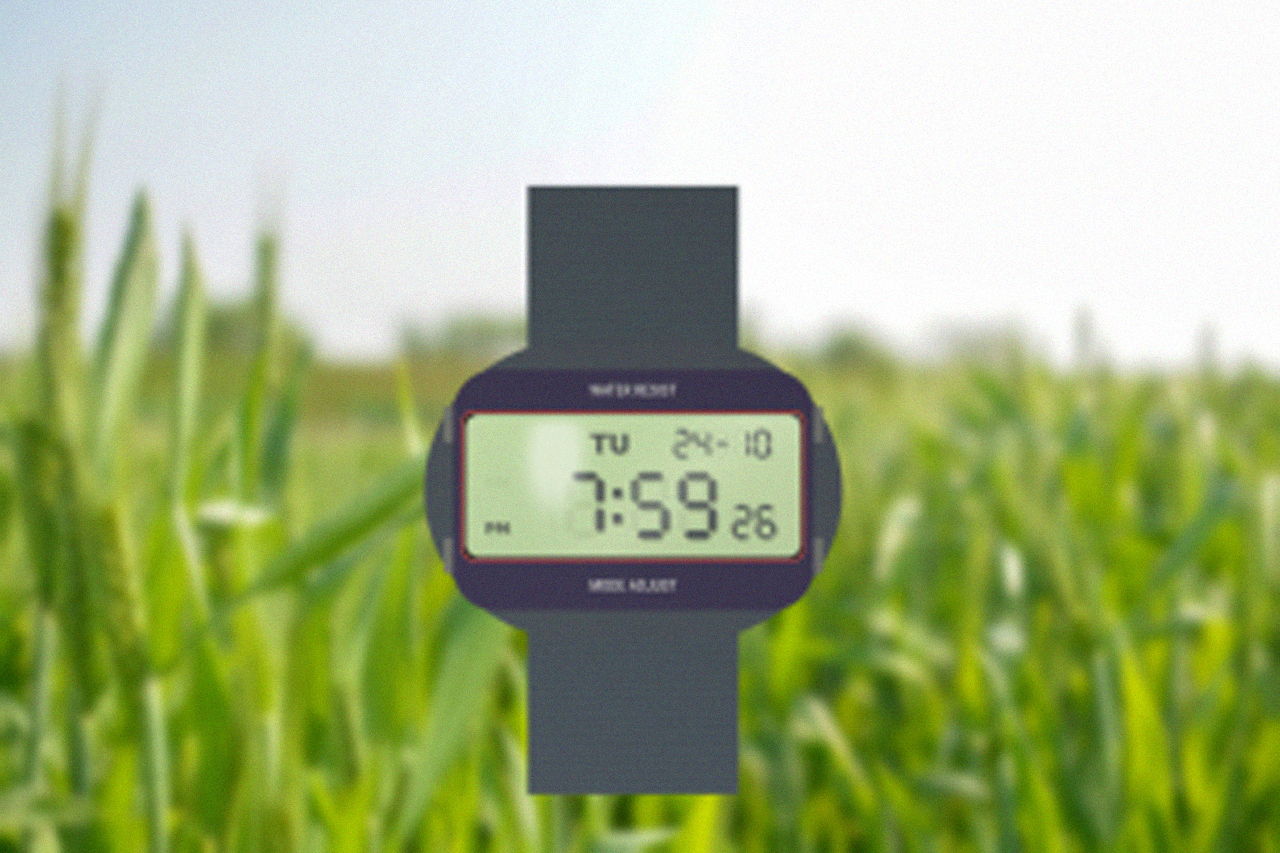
h=7 m=59 s=26
